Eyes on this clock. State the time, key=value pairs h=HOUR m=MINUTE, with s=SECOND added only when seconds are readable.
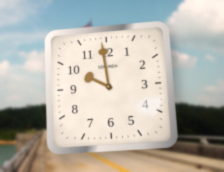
h=9 m=59
